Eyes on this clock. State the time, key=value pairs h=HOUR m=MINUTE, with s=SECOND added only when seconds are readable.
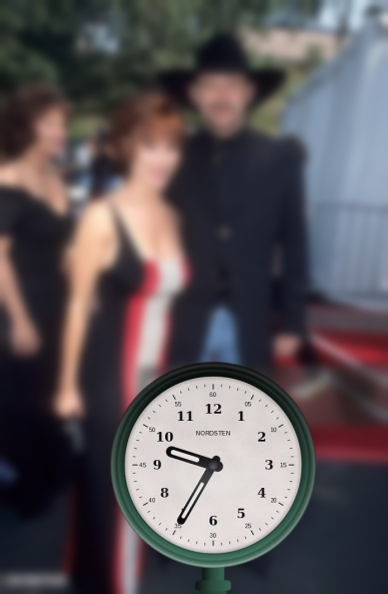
h=9 m=35
